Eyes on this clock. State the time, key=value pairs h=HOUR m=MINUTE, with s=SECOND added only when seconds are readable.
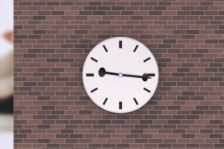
h=9 m=16
